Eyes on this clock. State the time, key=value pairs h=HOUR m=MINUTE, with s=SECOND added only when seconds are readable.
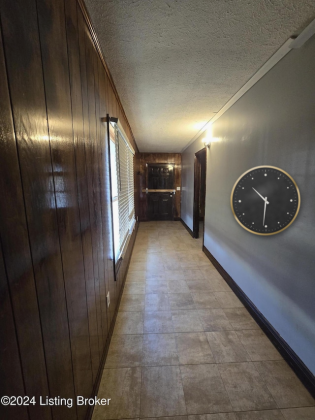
h=10 m=31
